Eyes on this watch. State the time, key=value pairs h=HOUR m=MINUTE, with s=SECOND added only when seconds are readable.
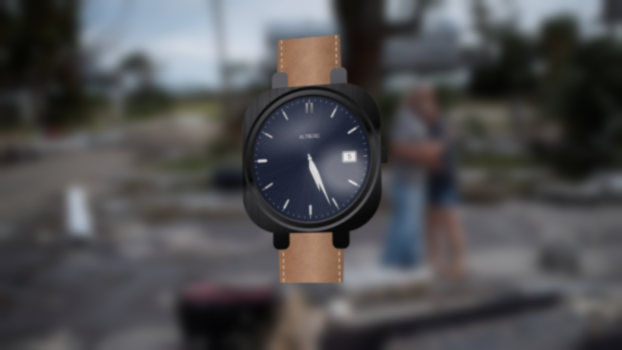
h=5 m=26
